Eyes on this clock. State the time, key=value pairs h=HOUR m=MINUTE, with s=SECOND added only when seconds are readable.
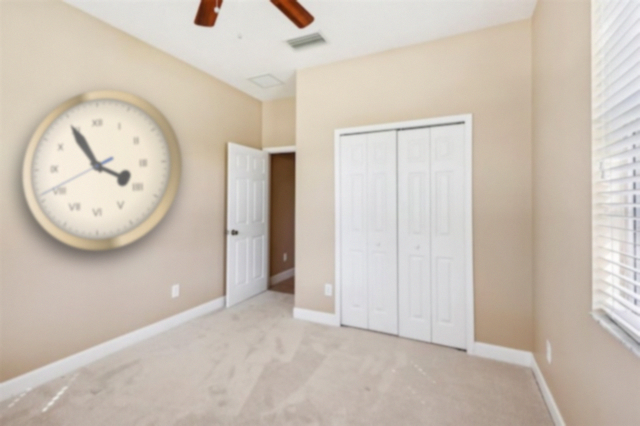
h=3 m=54 s=41
